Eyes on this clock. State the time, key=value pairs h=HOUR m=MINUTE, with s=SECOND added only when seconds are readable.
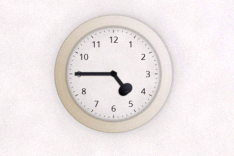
h=4 m=45
